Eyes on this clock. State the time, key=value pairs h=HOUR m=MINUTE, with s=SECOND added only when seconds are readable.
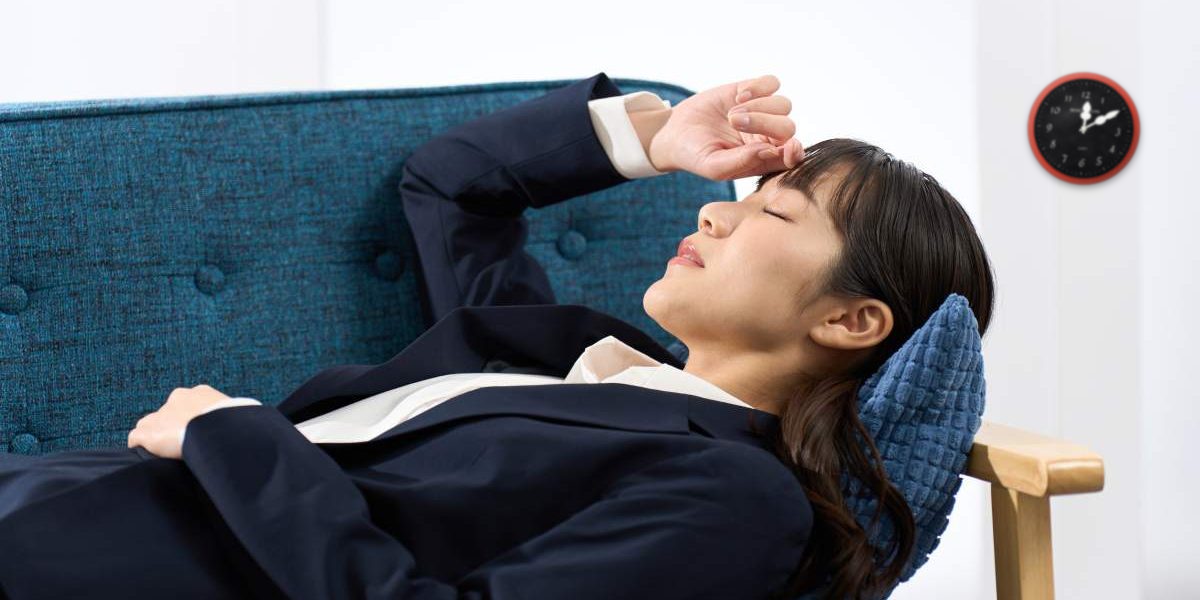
h=12 m=10
